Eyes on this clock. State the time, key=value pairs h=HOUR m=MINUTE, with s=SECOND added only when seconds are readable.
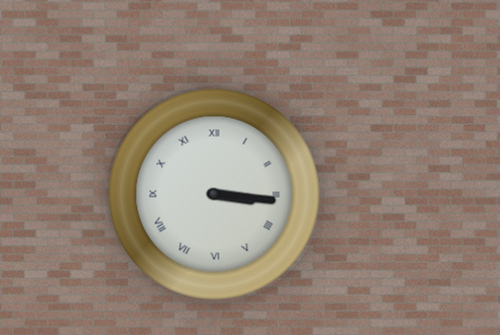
h=3 m=16
